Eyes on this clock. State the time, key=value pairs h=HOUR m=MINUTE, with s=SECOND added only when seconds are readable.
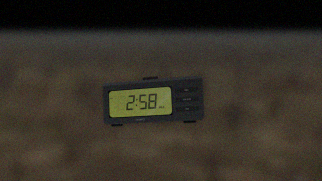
h=2 m=58
